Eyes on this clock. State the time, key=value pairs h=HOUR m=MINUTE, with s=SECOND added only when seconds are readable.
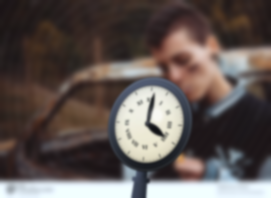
h=4 m=1
